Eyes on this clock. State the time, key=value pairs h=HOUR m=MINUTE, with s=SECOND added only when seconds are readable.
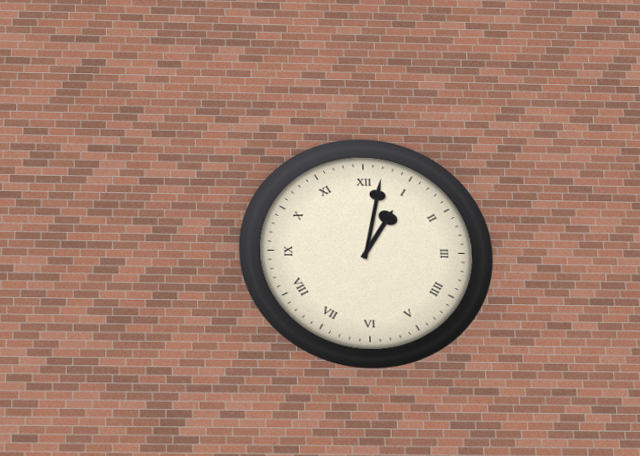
h=1 m=2
